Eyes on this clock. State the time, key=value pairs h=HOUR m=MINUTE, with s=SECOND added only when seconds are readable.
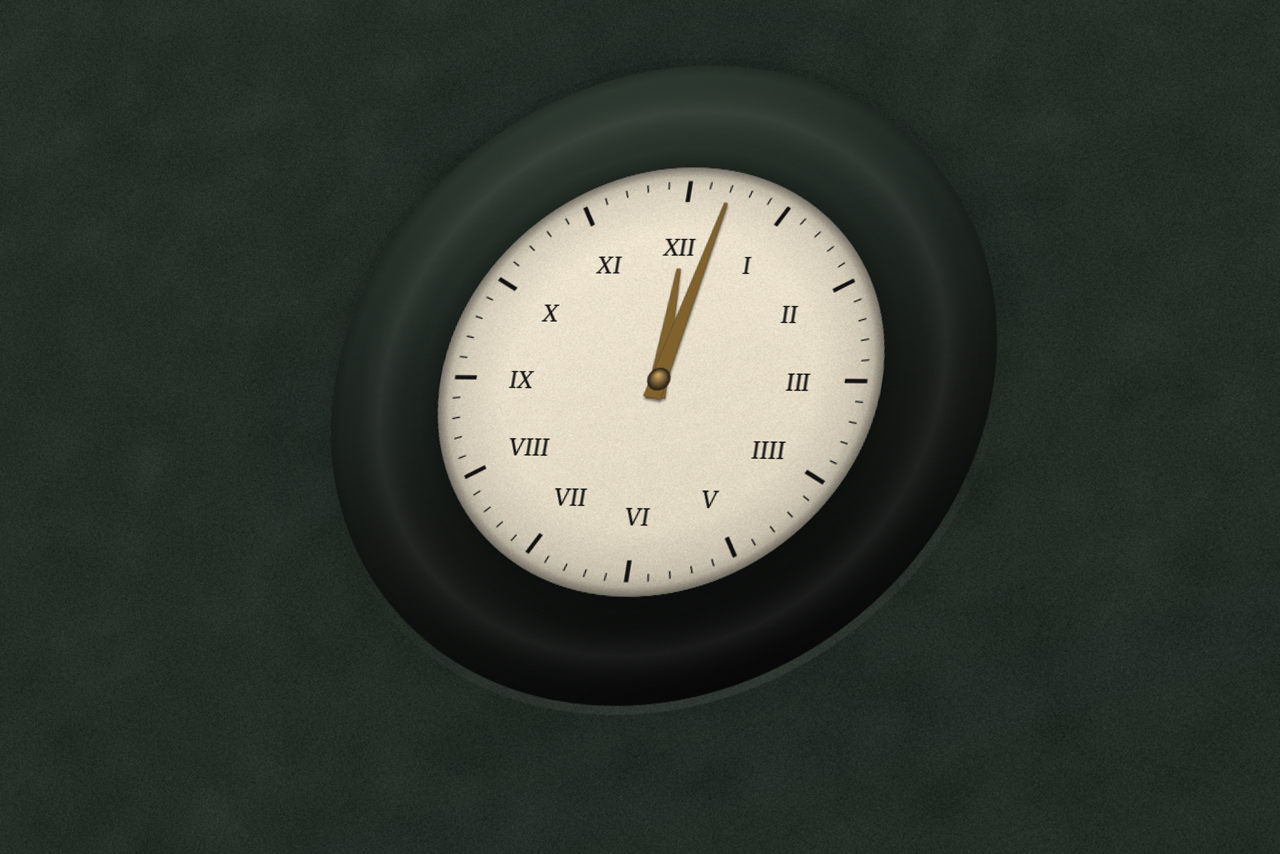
h=12 m=2
